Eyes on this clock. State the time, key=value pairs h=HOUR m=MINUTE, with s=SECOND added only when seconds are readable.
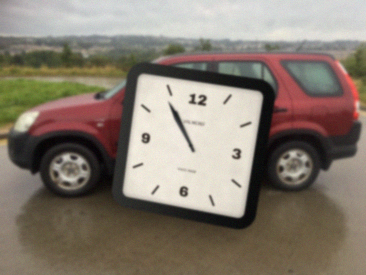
h=10 m=54
